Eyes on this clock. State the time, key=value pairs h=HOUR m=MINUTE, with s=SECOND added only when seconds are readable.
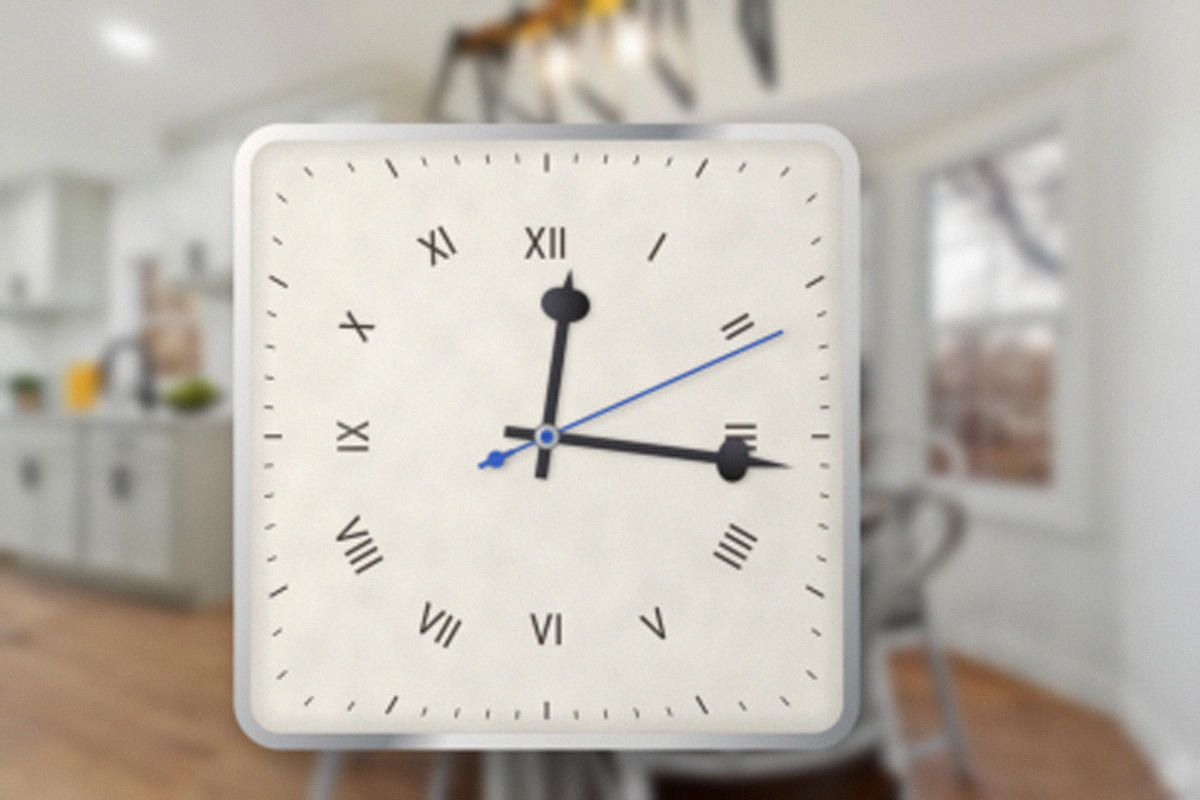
h=12 m=16 s=11
